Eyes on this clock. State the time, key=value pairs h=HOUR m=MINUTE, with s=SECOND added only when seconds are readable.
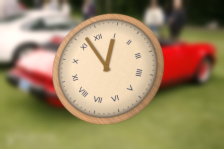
h=12 m=57
